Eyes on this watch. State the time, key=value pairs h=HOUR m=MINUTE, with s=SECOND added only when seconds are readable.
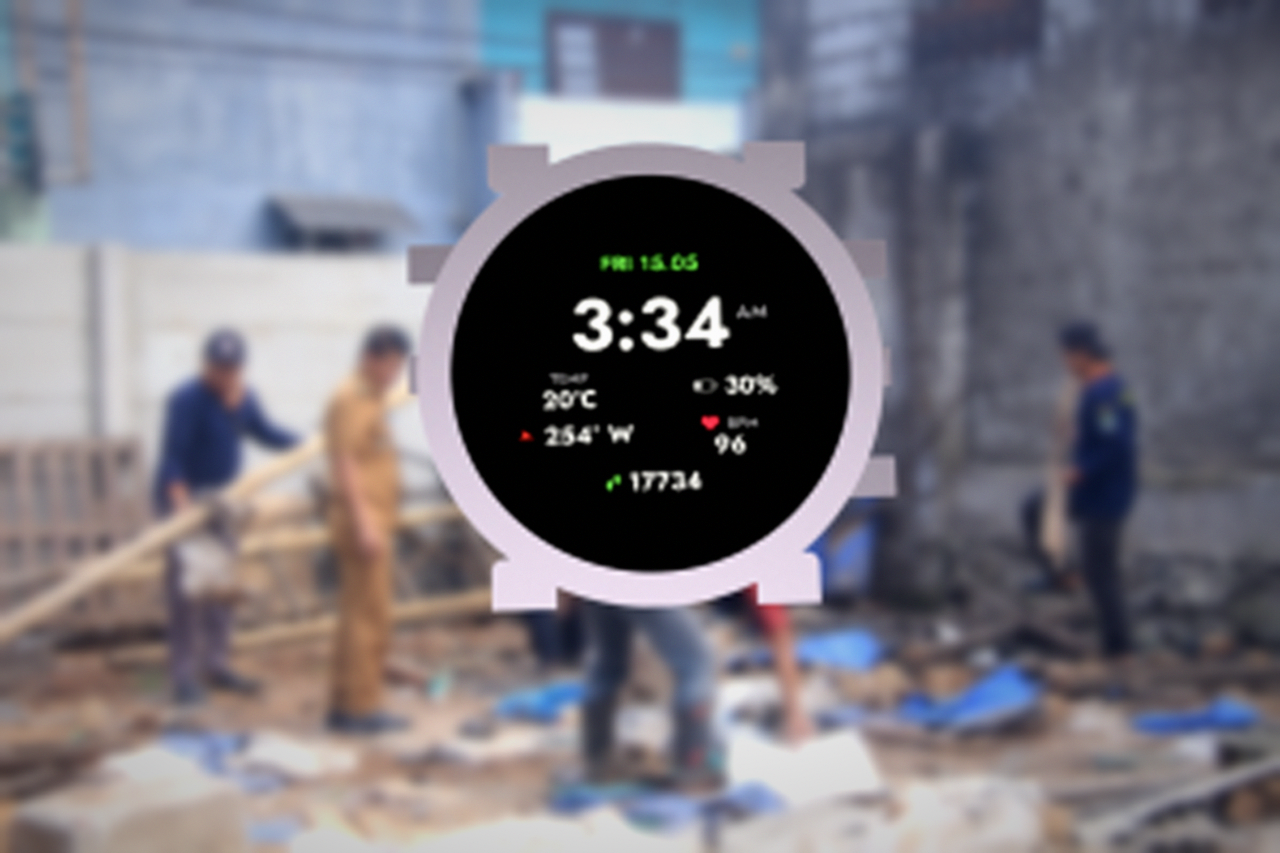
h=3 m=34
